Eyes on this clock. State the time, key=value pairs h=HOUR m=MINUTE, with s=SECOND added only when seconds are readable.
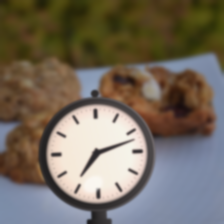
h=7 m=12
